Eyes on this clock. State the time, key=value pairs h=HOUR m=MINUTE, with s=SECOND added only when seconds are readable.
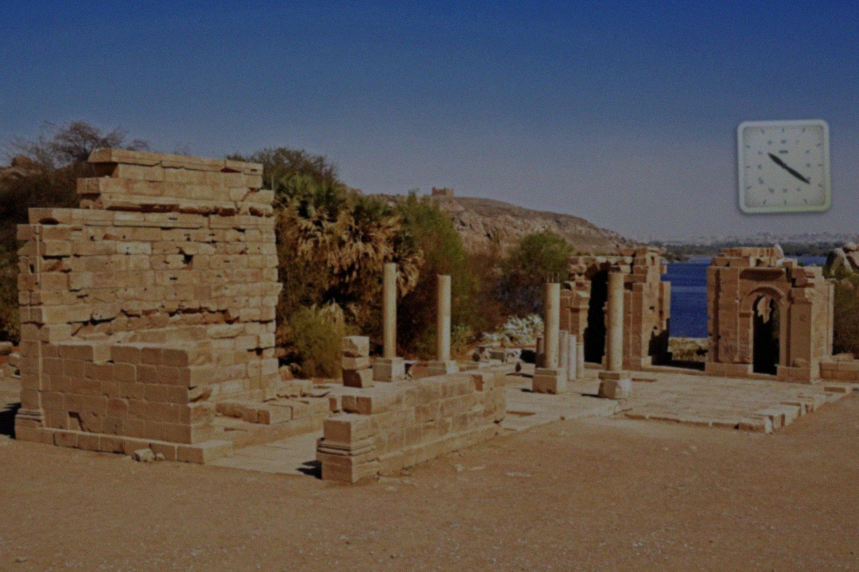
h=10 m=21
